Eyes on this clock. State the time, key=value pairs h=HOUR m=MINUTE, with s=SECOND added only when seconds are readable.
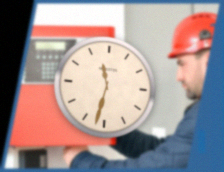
h=11 m=32
